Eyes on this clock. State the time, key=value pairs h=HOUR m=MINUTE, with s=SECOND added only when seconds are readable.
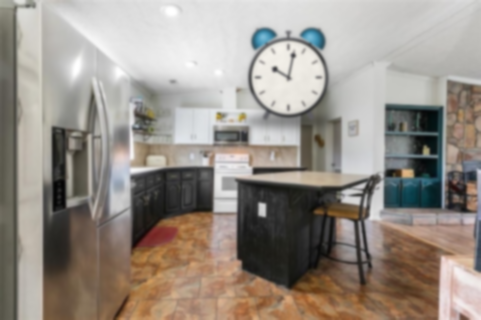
h=10 m=2
